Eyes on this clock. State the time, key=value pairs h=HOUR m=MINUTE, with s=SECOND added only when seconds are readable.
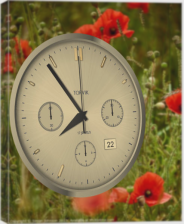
h=7 m=54
